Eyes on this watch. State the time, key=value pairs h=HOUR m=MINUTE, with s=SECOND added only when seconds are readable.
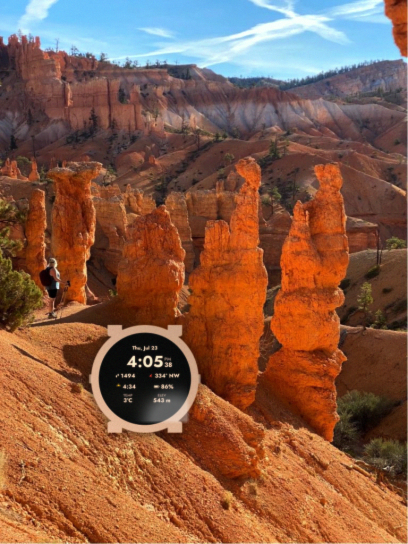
h=4 m=5
